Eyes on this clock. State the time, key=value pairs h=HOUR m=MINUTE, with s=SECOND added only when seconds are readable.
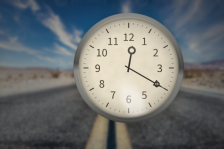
h=12 m=20
